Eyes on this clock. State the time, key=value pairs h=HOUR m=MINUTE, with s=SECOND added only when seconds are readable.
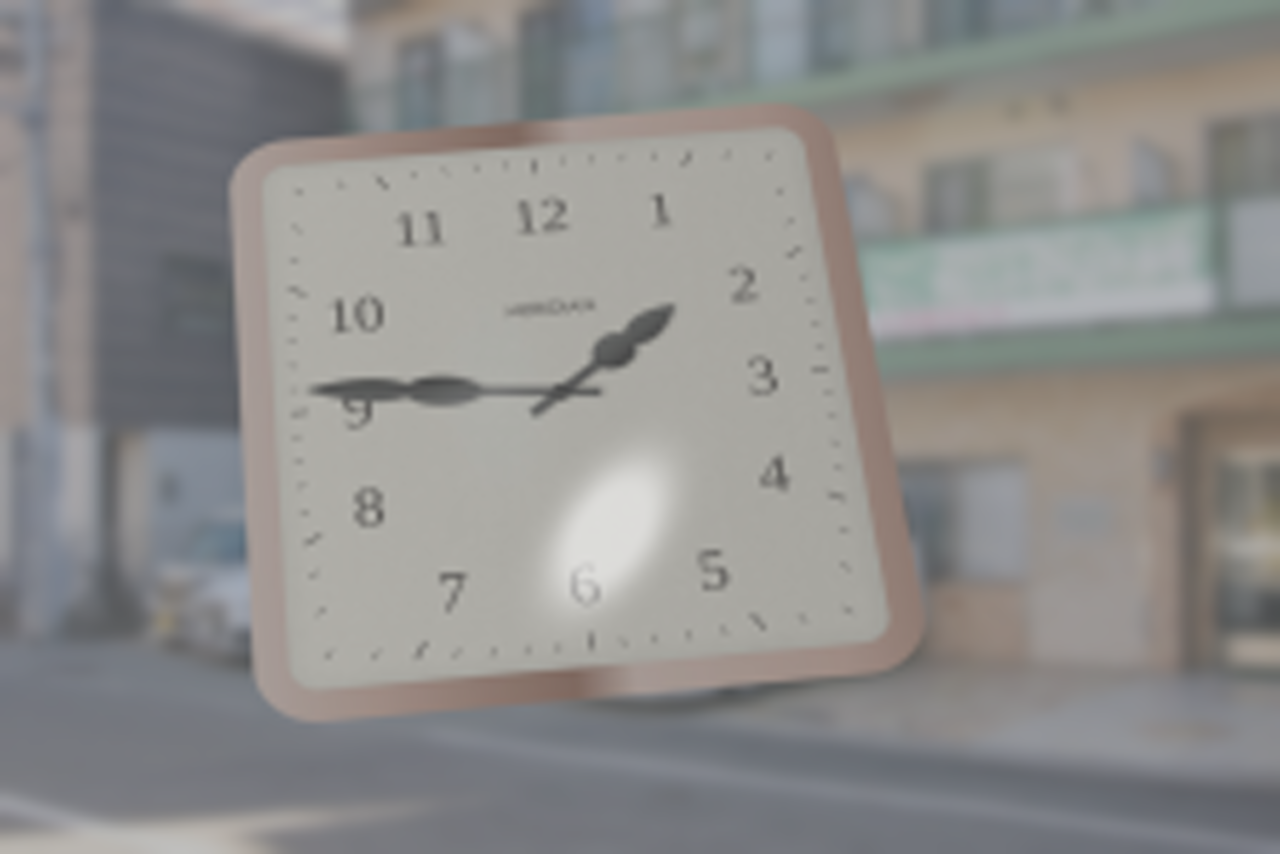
h=1 m=46
